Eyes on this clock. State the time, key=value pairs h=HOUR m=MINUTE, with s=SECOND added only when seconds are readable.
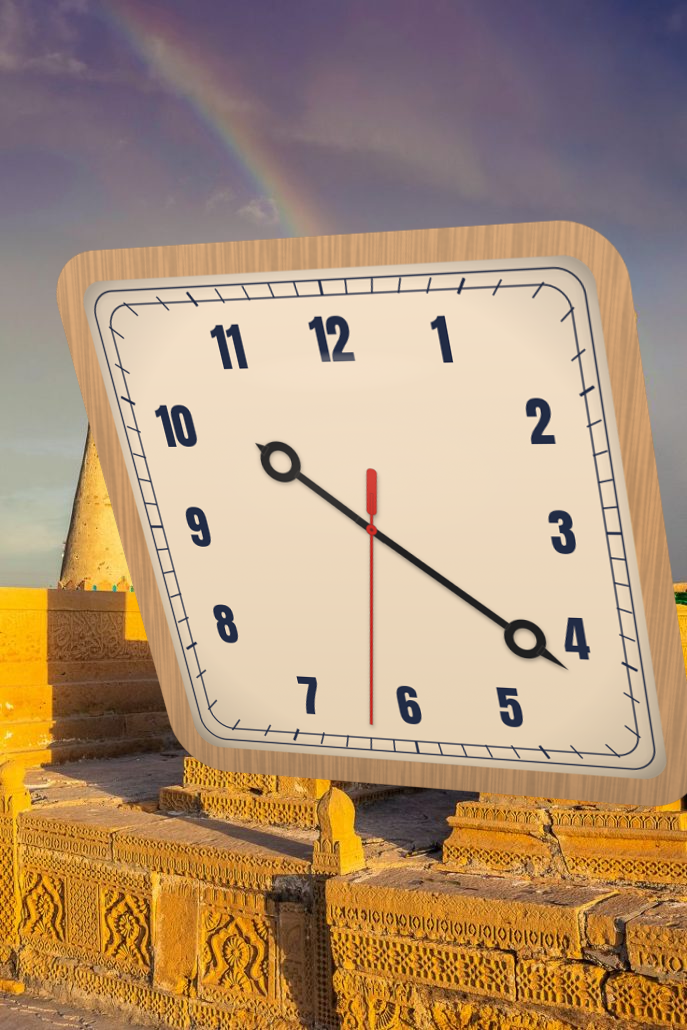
h=10 m=21 s=32
